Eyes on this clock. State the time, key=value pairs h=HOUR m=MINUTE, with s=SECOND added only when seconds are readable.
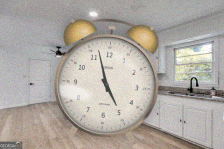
h=4 m=57
